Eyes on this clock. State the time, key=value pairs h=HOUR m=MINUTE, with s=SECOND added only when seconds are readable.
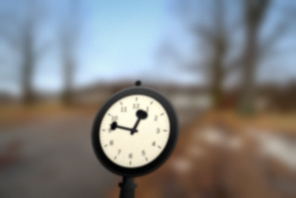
h=12 m=47
